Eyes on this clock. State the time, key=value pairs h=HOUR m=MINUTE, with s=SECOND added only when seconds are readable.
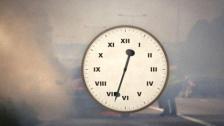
h=12 m=33
